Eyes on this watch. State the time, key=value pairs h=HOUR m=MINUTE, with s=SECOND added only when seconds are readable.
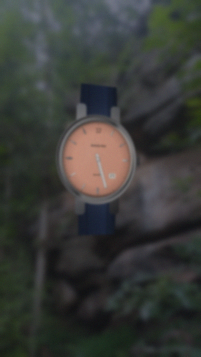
h=5 m=27
